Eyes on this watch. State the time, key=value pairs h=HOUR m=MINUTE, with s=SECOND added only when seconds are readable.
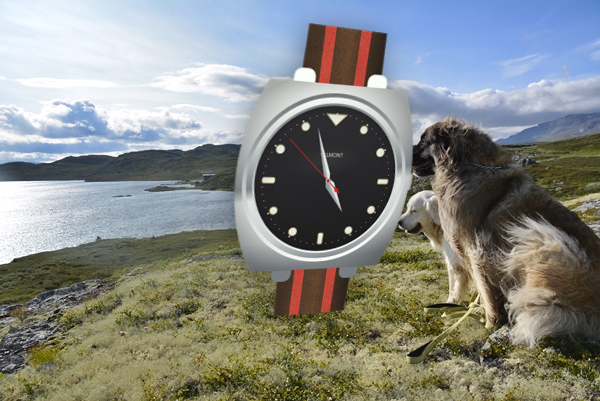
h=4 m=56 s=52
